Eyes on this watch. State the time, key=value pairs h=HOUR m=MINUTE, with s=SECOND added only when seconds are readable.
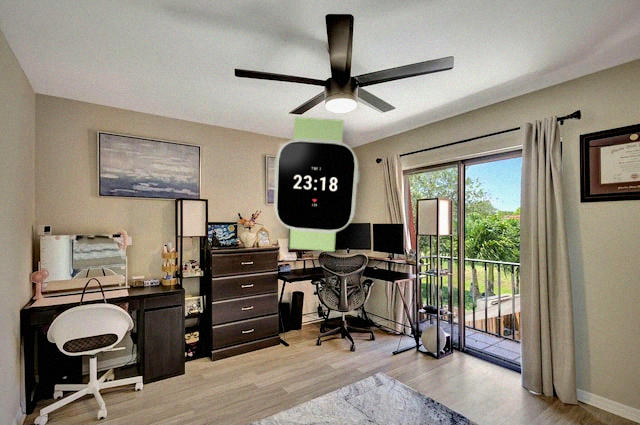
h=23 m=18
